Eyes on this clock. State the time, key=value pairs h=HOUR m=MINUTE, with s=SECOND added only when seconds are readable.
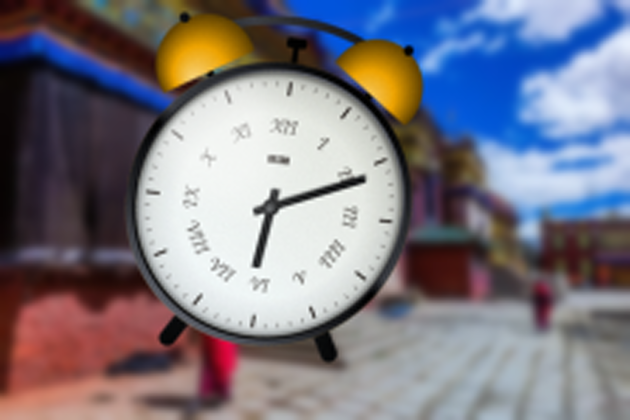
h=6 m=11
